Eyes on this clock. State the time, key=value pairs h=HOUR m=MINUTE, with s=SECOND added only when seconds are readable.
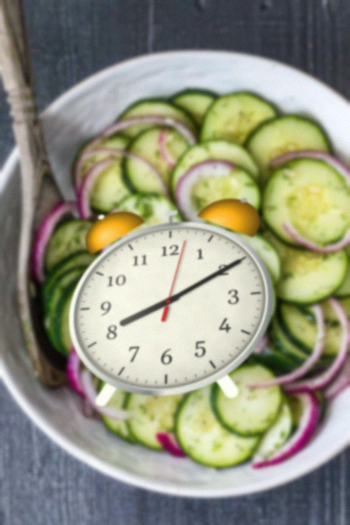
h=8 m=10 s=2
